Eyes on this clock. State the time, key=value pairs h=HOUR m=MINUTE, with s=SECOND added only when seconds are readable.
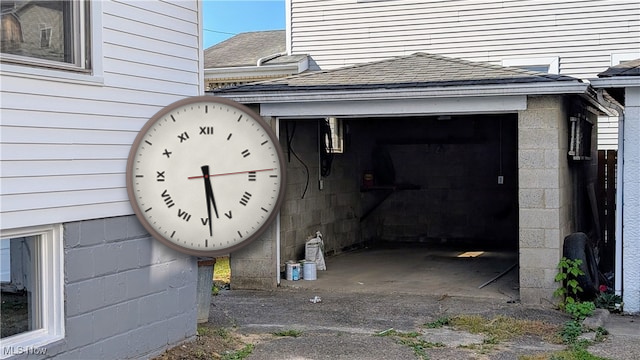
h=5 m=29 s=14
